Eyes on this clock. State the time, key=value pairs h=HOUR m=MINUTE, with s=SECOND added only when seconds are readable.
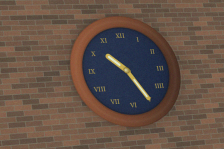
h=10 m=25
